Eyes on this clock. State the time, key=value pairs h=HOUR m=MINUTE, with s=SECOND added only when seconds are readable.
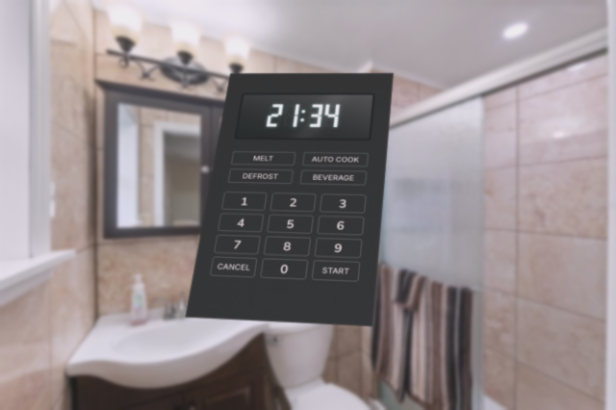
h=21 m=34
